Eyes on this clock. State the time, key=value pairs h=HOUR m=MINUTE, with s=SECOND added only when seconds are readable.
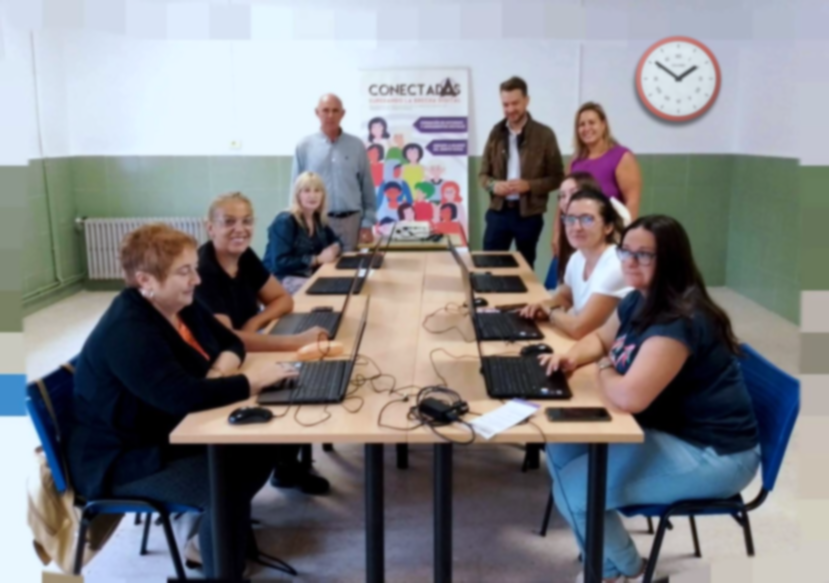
h=1 m=51
